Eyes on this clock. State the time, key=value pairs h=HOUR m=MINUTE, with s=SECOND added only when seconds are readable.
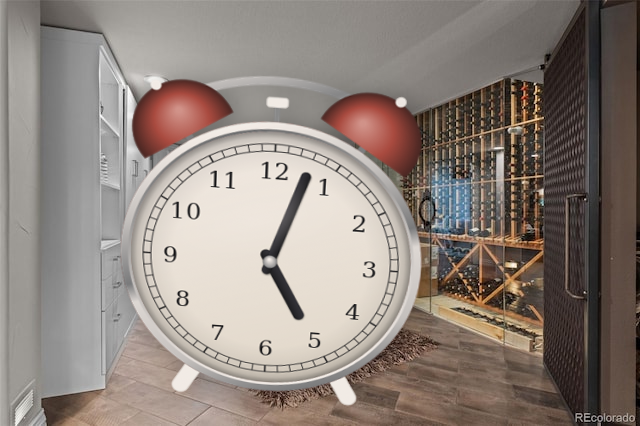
h=5 m=3
